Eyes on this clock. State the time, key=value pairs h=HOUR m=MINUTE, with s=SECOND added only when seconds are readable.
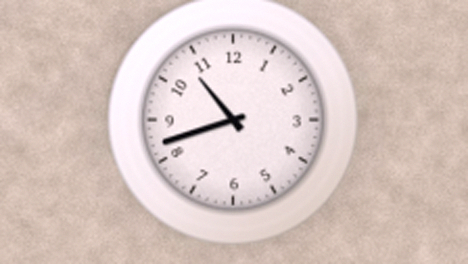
h=10 m=42
